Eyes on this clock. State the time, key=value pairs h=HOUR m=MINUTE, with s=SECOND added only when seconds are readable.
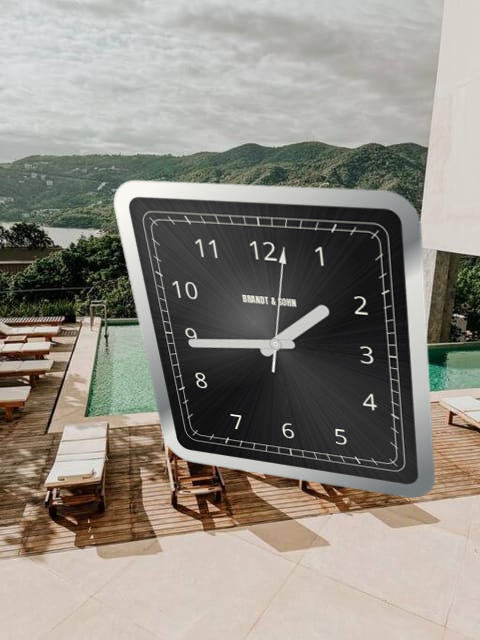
h=1 m=44 s=2
